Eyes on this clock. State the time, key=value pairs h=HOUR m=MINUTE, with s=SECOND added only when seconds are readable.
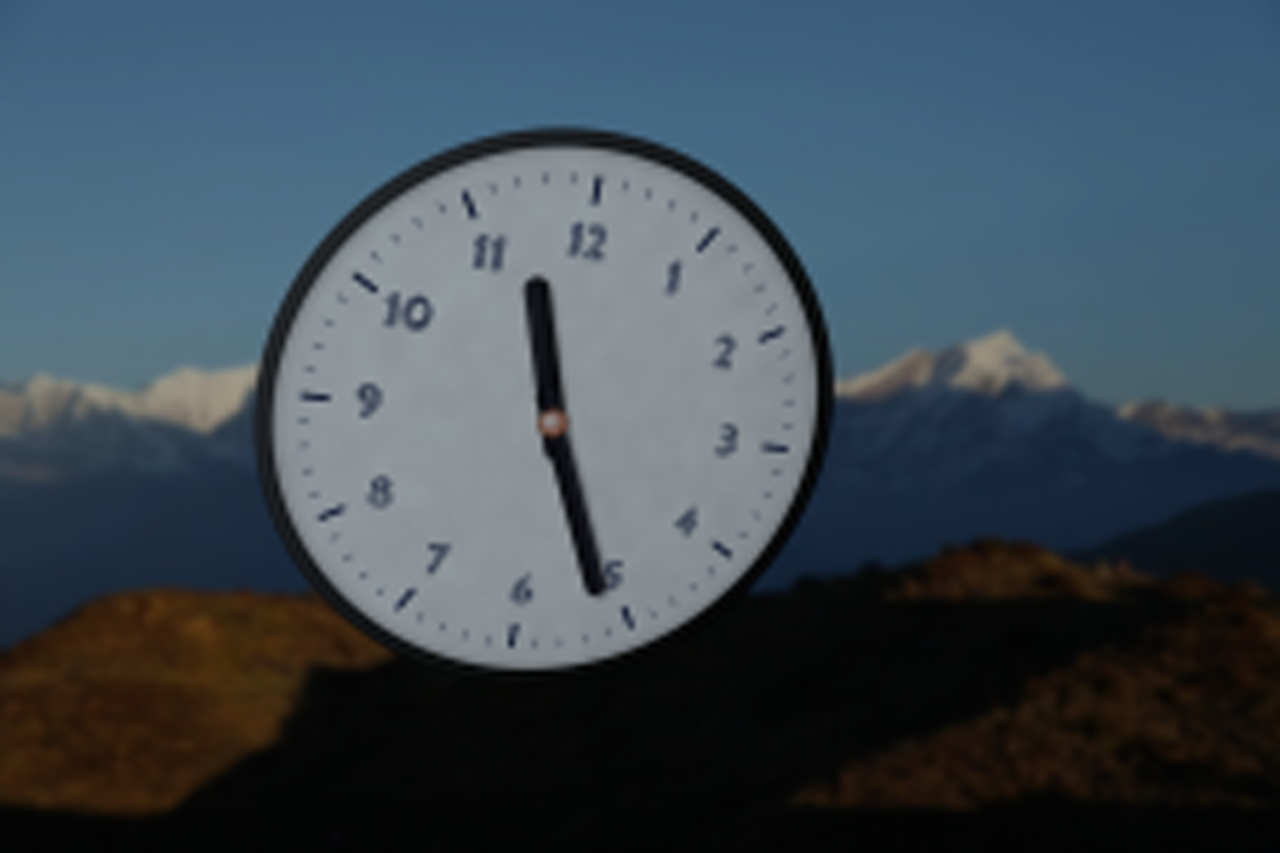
h=11 m=26
